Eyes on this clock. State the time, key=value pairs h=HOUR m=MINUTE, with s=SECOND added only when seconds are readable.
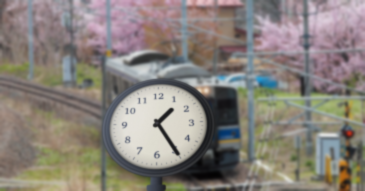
h=1 m=25
